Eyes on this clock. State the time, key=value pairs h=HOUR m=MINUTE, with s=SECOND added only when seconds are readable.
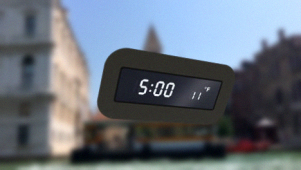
h=5 m=0
